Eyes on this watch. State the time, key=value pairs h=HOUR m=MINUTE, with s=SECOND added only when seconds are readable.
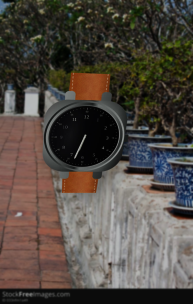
h=6 m=33
